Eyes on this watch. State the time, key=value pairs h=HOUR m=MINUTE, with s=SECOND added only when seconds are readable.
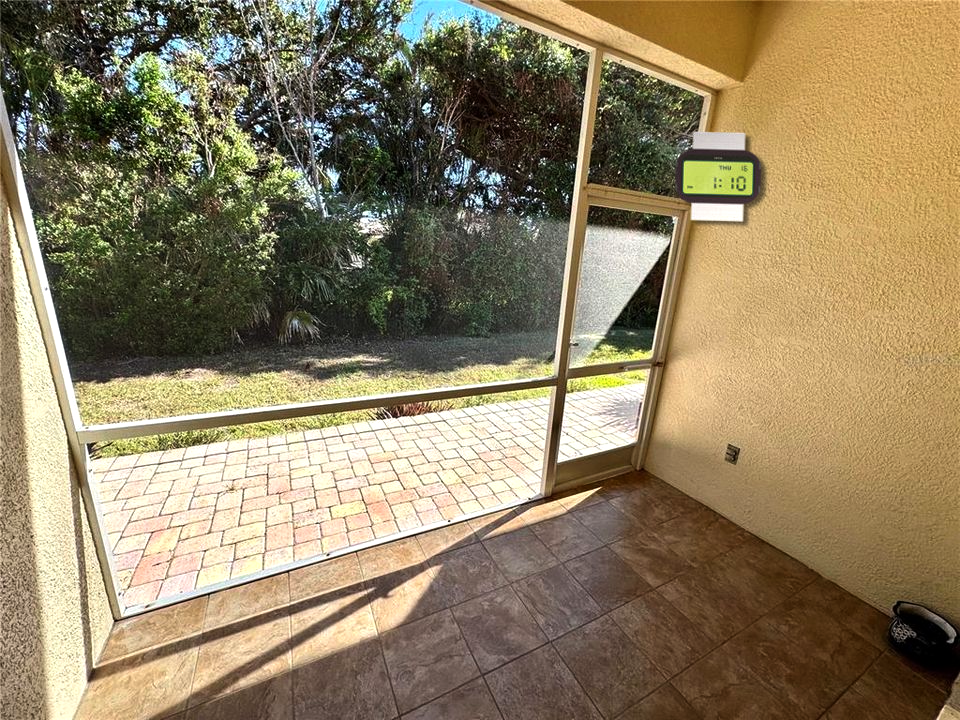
h=1 m=10
